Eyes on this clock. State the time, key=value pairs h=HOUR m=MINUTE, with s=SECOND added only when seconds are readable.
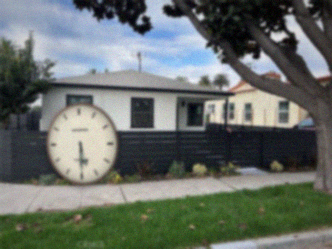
h=5 m=30
